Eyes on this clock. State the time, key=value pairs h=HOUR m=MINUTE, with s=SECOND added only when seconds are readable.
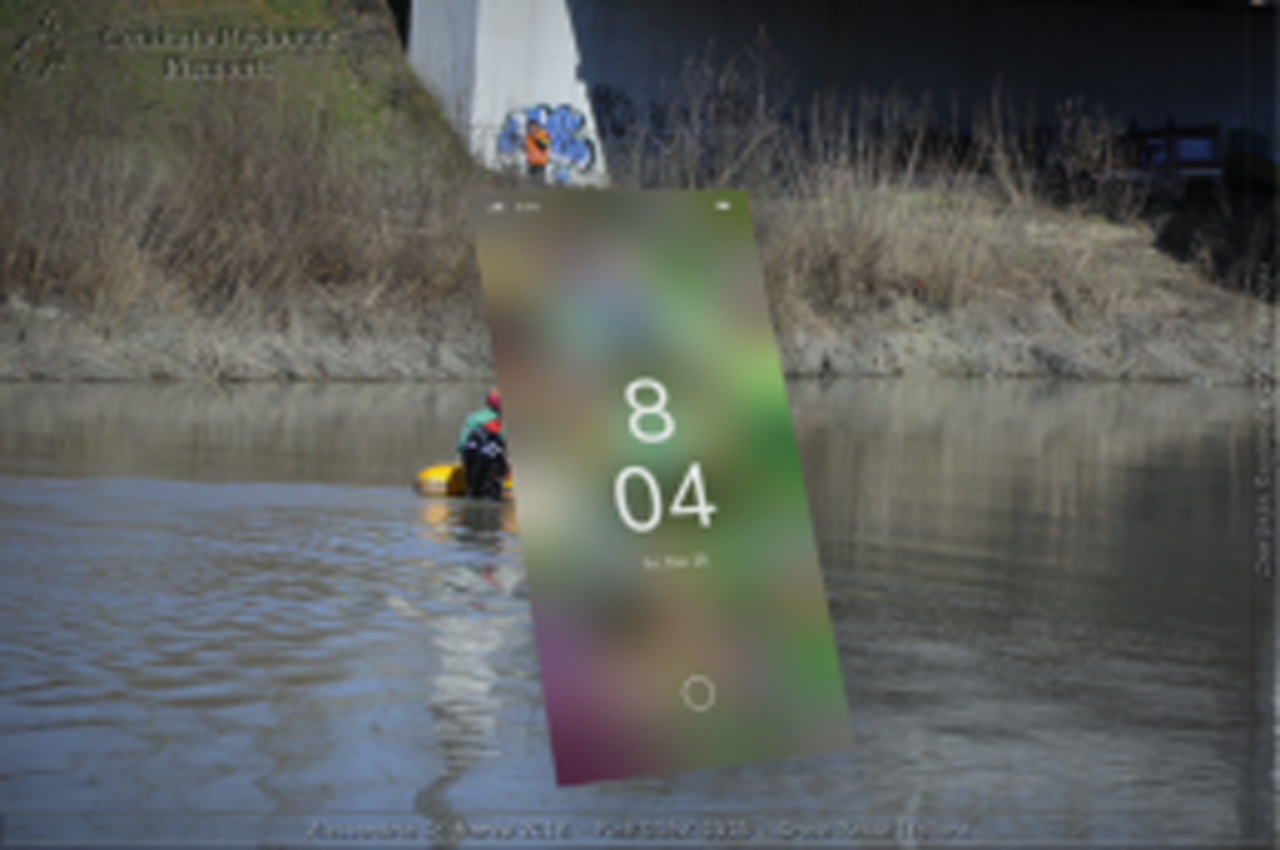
h=8 m=4
